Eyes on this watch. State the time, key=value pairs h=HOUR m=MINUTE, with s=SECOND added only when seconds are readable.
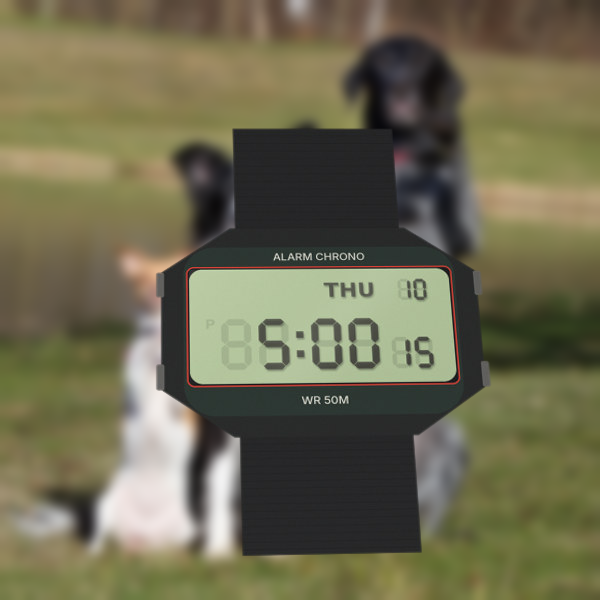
h=5 m=0 s=15
